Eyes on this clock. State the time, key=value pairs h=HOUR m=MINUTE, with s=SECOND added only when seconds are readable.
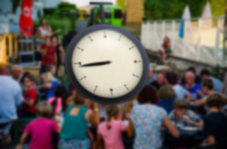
h=8 m=44
